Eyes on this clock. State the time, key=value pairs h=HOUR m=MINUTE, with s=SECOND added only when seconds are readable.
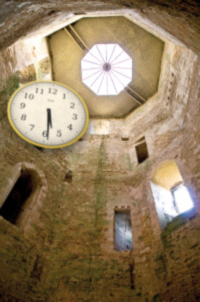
h=5 m=29
